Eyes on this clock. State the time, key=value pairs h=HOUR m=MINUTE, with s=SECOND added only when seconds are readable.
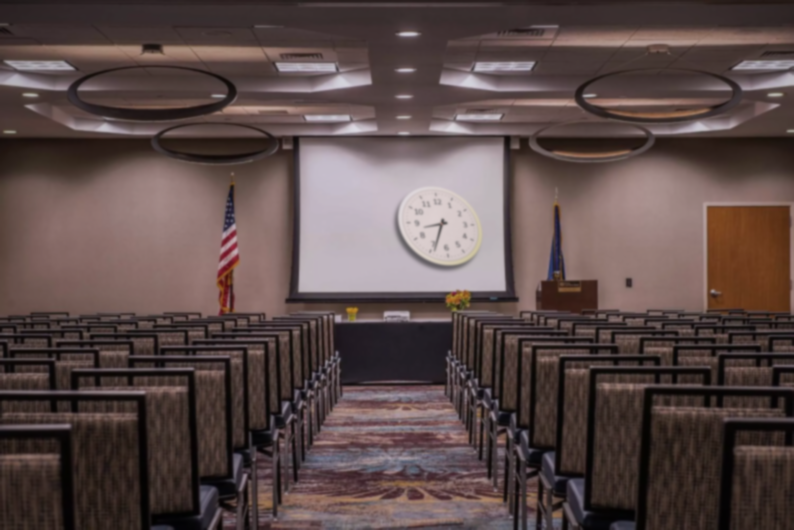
h=8 m=34
